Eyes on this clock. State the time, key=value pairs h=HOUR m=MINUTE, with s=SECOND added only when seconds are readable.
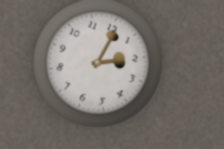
h=2 m=1
